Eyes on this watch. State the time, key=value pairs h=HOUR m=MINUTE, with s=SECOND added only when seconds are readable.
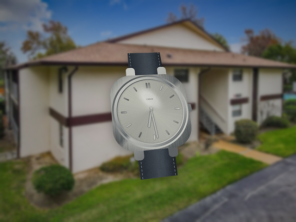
h=6 m=29
